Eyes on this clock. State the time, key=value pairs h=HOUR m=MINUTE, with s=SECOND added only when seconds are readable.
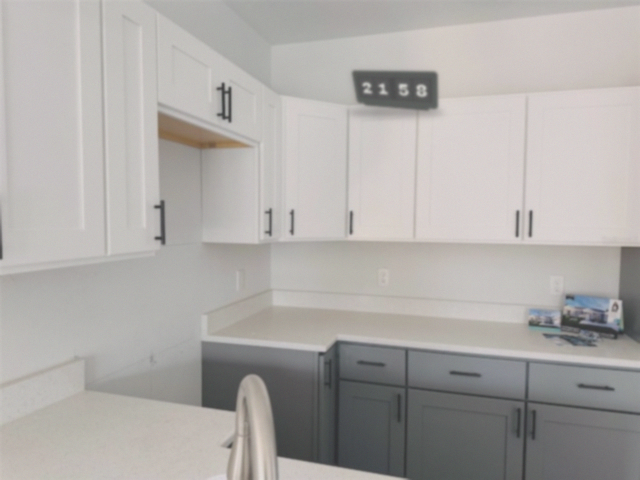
h=21 m=58
